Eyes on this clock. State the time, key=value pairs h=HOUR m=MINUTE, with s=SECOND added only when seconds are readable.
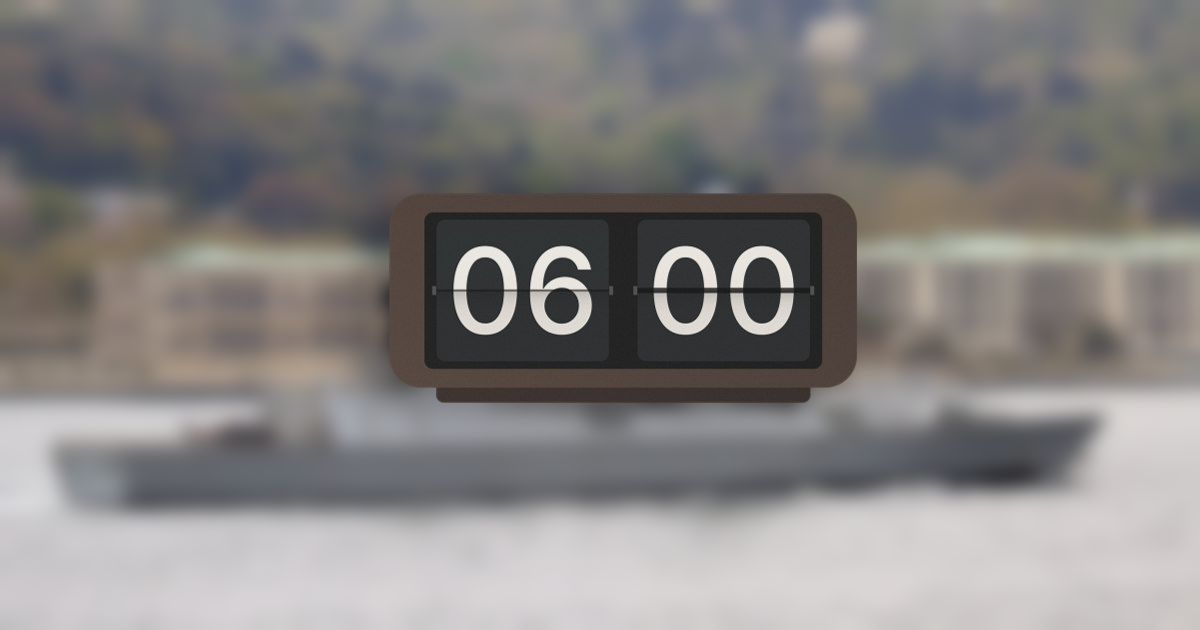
h=6 m=0
